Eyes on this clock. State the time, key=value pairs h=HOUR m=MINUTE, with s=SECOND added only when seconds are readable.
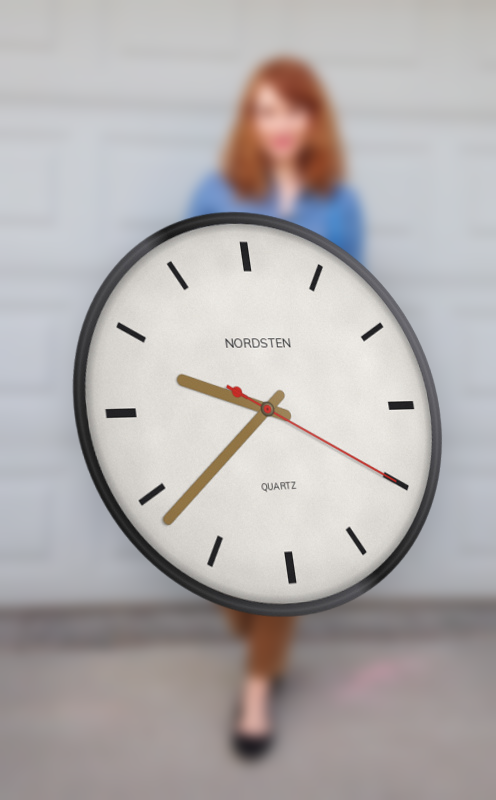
h=9 m=38 s=20
